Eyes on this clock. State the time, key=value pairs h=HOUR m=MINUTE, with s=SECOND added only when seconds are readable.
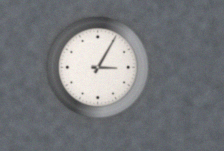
h=3 m=5
